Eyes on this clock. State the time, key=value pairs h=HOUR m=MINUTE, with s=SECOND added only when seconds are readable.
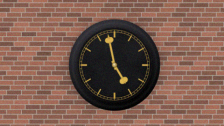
h=4 m=58
